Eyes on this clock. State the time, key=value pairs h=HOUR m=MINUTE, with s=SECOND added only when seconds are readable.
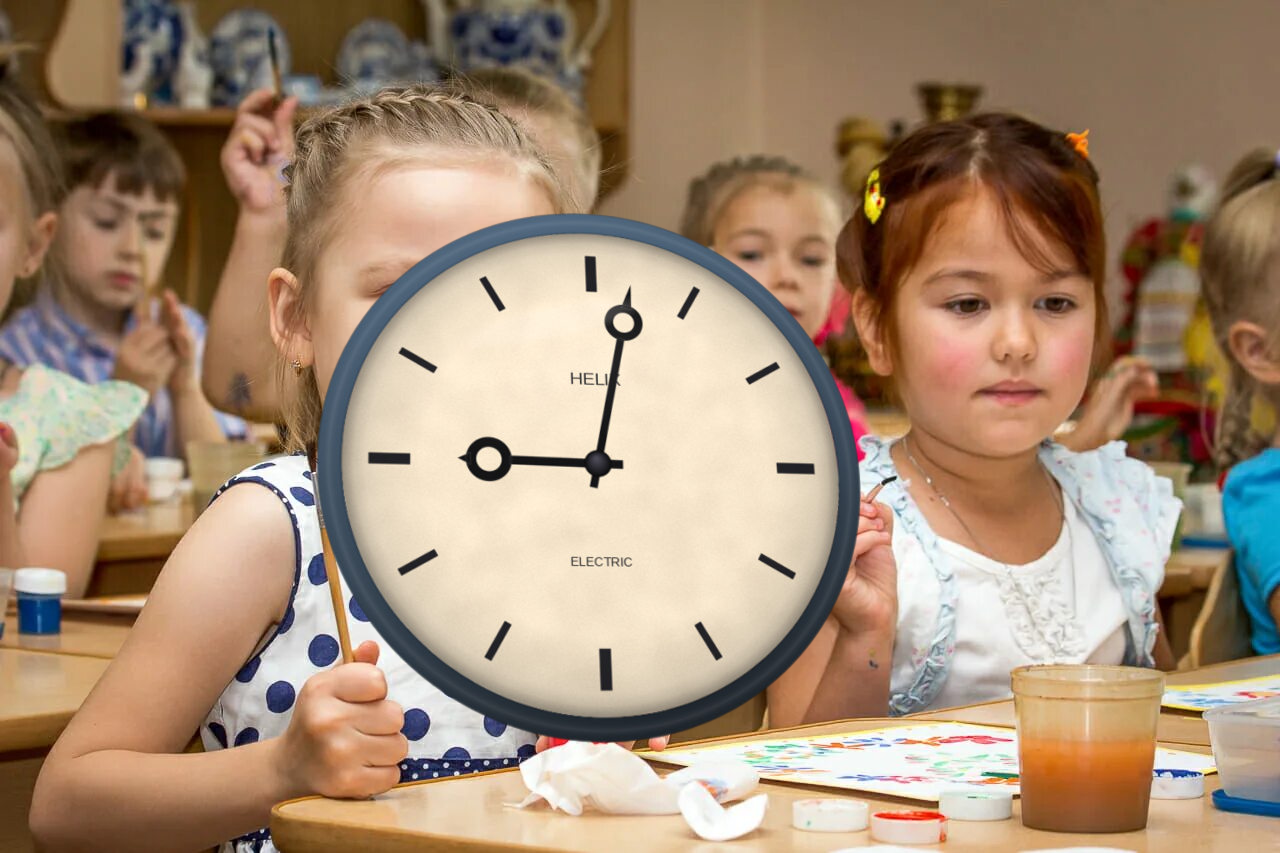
h=9 m=2
